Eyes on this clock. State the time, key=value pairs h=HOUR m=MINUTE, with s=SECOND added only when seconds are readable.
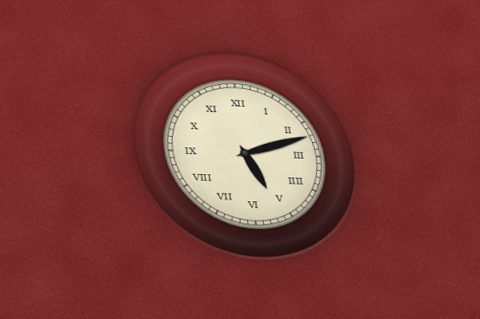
h=5 m=12
